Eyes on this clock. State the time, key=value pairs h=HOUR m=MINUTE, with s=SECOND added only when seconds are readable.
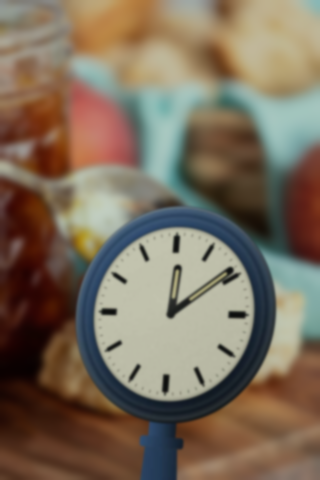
h=12 m=9
